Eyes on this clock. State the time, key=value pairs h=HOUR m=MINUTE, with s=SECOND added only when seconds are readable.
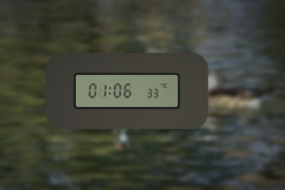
h=1 m=6
